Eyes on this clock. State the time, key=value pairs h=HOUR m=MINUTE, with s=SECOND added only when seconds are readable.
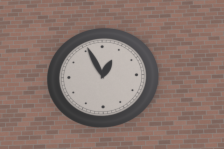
h=12 m=56
